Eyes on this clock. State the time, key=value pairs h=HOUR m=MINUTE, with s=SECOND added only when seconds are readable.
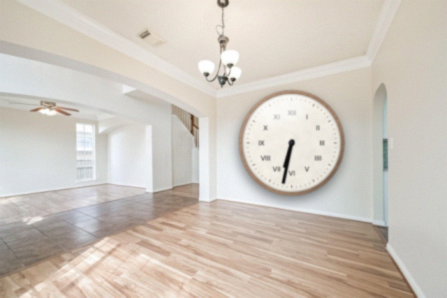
h=6 m=32
